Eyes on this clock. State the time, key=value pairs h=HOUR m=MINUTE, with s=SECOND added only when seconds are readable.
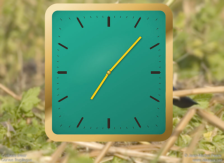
h=7 m=7
